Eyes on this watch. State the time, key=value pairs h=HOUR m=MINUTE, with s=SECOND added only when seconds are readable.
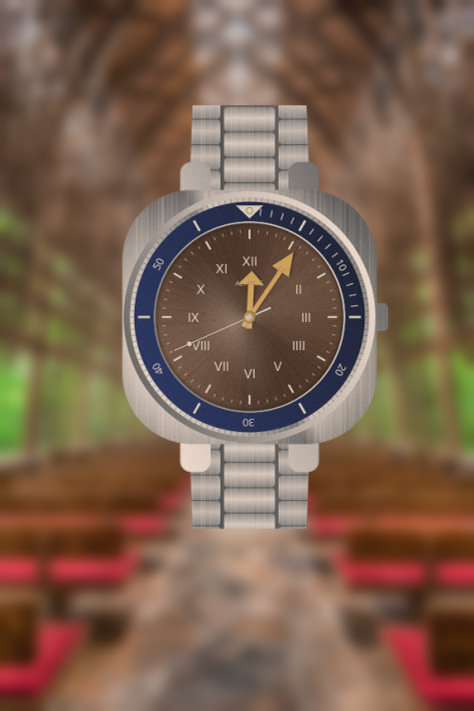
h=12 m=5 s=41
